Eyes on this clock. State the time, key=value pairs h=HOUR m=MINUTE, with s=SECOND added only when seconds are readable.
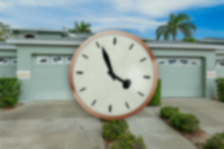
h=3 m=56
